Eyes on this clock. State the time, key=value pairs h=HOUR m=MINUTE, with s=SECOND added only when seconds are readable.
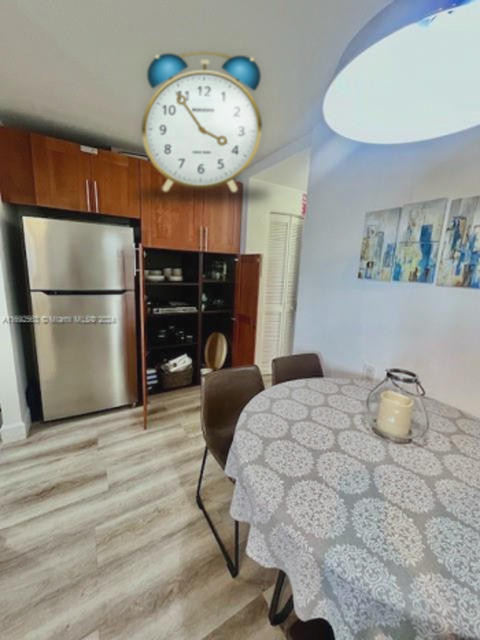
h=3 m=54
